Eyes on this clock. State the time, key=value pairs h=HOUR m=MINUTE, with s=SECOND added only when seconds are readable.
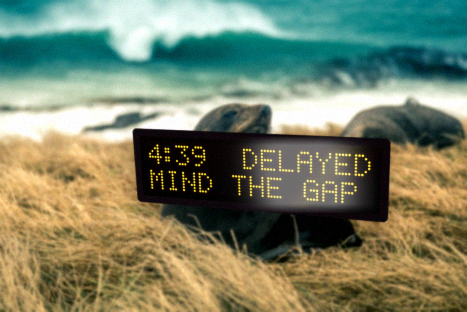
h=4 m=39
